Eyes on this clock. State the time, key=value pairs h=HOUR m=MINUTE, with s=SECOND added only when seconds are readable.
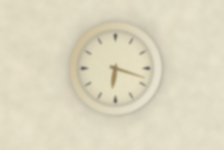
h=6 m=18
